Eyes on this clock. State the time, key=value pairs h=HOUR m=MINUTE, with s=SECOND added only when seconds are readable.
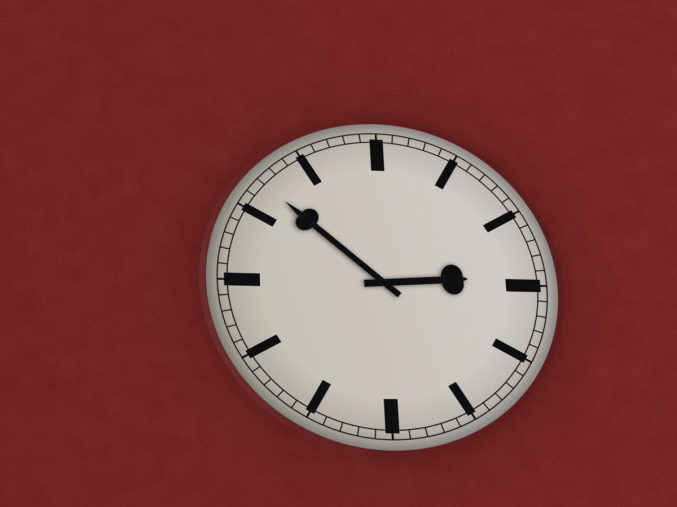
h=2 m=52
